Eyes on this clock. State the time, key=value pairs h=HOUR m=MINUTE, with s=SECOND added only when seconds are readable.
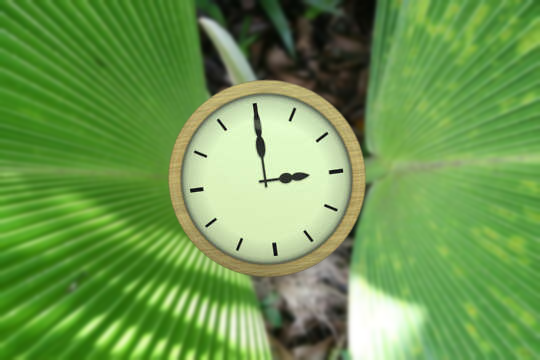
h=3 m=0
